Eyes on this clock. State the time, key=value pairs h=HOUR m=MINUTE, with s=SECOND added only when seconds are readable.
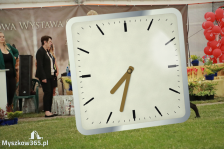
h=7 m=33
